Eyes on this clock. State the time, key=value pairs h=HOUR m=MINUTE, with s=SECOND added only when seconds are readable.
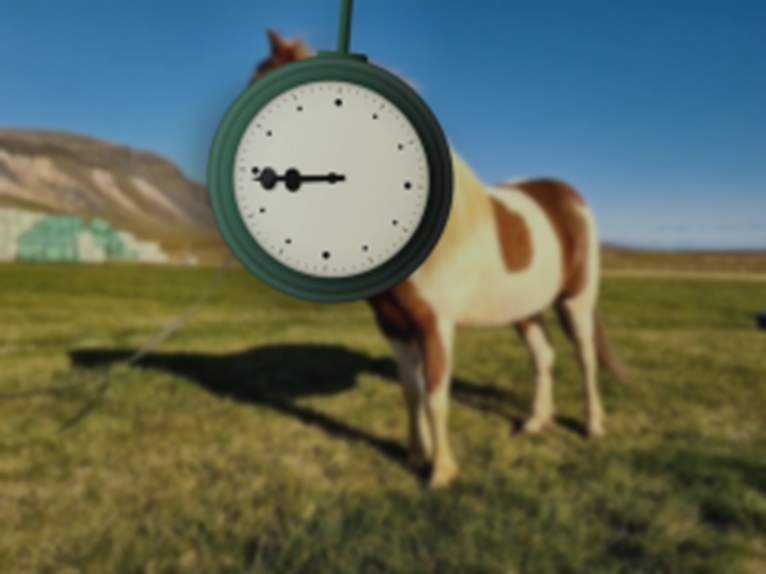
h=8 m=44
